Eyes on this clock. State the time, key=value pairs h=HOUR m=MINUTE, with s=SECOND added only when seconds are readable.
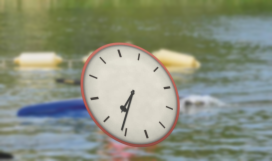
h=7 m=36
